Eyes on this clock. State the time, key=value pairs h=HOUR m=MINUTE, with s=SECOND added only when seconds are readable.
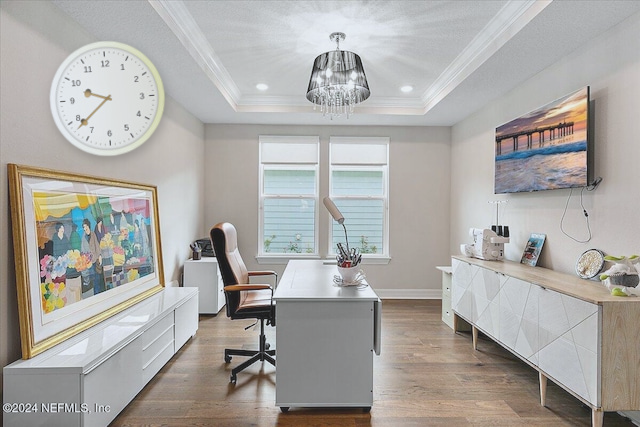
h=9 m=38
